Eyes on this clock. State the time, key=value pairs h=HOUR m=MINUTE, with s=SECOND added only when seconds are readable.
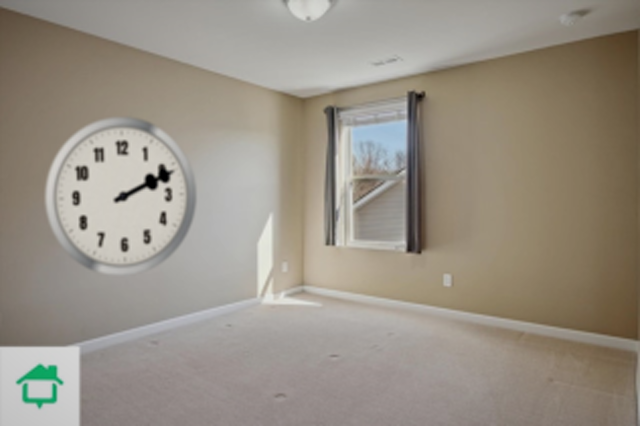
h=2 m=11
